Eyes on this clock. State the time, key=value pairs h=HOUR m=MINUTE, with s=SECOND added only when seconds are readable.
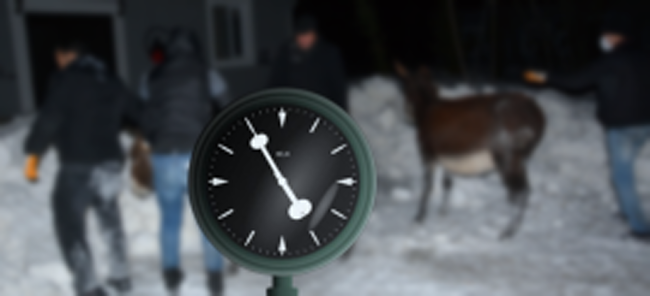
h=4 m=55
